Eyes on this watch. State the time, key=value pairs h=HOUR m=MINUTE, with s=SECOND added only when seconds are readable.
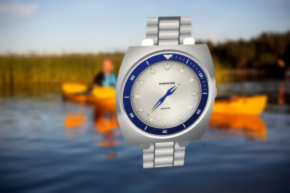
h=1 m=37
